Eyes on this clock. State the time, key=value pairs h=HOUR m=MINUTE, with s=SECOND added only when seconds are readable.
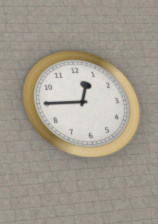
h=12 m=45
